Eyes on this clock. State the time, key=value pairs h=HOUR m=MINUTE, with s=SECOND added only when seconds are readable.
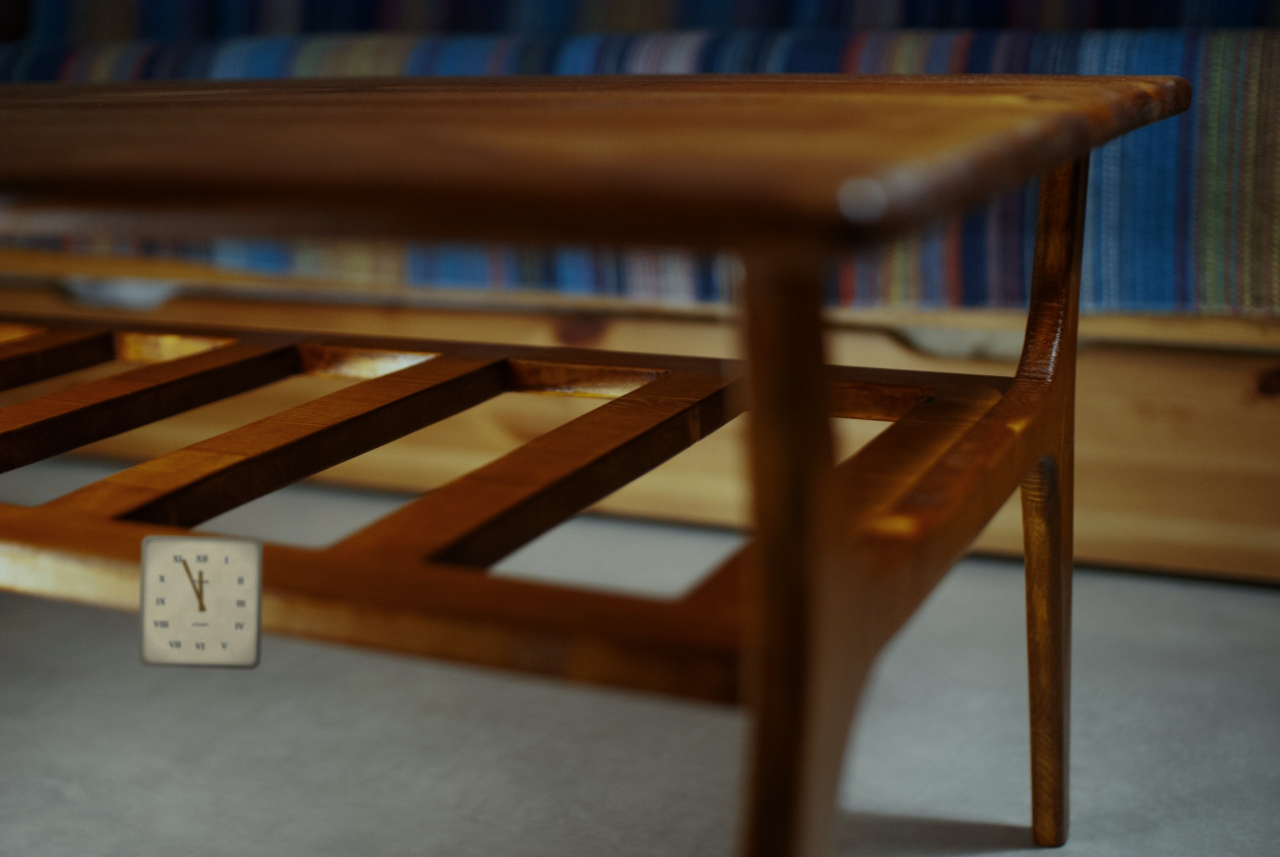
h=11 m=56
